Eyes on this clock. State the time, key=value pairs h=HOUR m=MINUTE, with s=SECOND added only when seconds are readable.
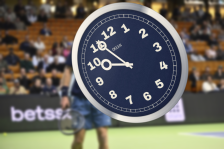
h=9 m=56
